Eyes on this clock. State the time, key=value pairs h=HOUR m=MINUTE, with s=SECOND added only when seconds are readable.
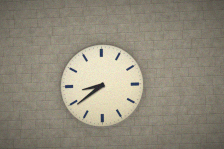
h=8 m=39
